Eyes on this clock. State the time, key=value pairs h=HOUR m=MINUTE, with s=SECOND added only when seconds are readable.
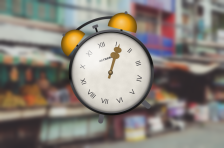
h=1 m=6
